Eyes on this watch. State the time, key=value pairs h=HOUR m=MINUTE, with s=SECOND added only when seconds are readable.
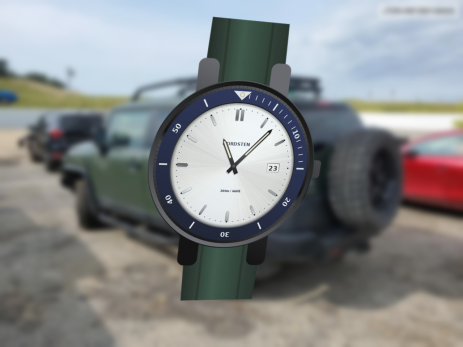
h=11 m=7
